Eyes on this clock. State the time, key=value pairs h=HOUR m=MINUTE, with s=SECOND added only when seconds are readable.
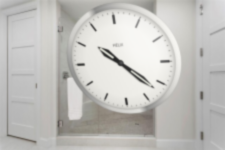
h=10 m=22
